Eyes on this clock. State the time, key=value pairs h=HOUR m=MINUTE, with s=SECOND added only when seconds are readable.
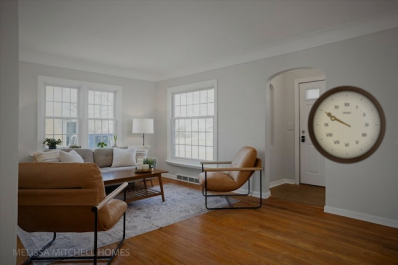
h=9 m=50
